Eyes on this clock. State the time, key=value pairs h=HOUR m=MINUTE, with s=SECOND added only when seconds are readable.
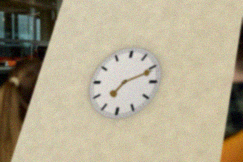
h=7 m=11
